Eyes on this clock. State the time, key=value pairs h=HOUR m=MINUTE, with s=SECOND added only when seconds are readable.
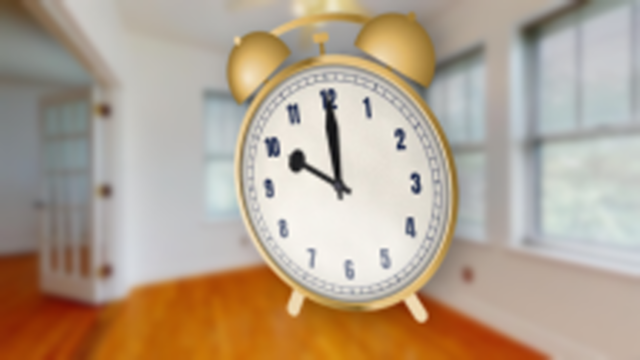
h=10 m=0
